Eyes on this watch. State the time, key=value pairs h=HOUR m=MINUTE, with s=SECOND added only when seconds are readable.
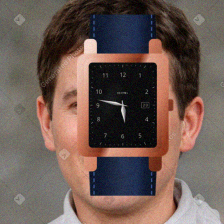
h=5 m=47
